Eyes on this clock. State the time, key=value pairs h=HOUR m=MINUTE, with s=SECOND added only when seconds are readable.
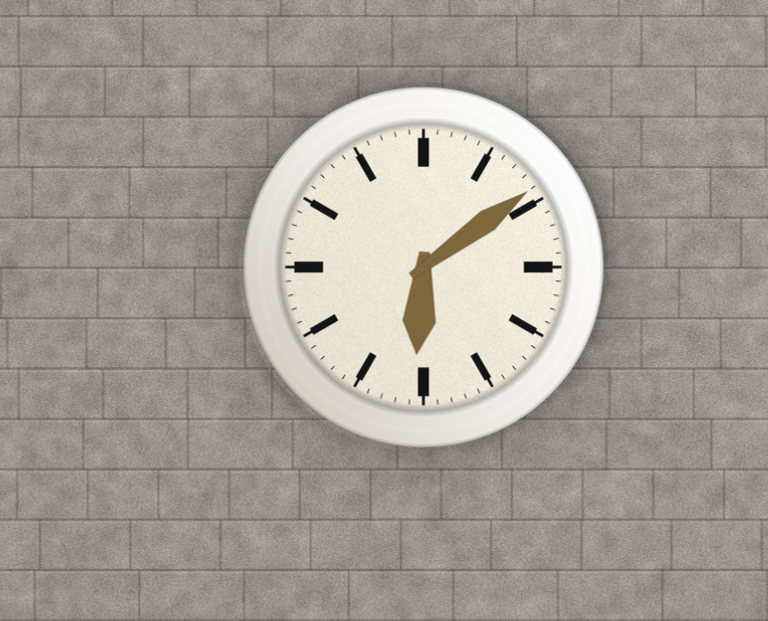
h=6 m=9
